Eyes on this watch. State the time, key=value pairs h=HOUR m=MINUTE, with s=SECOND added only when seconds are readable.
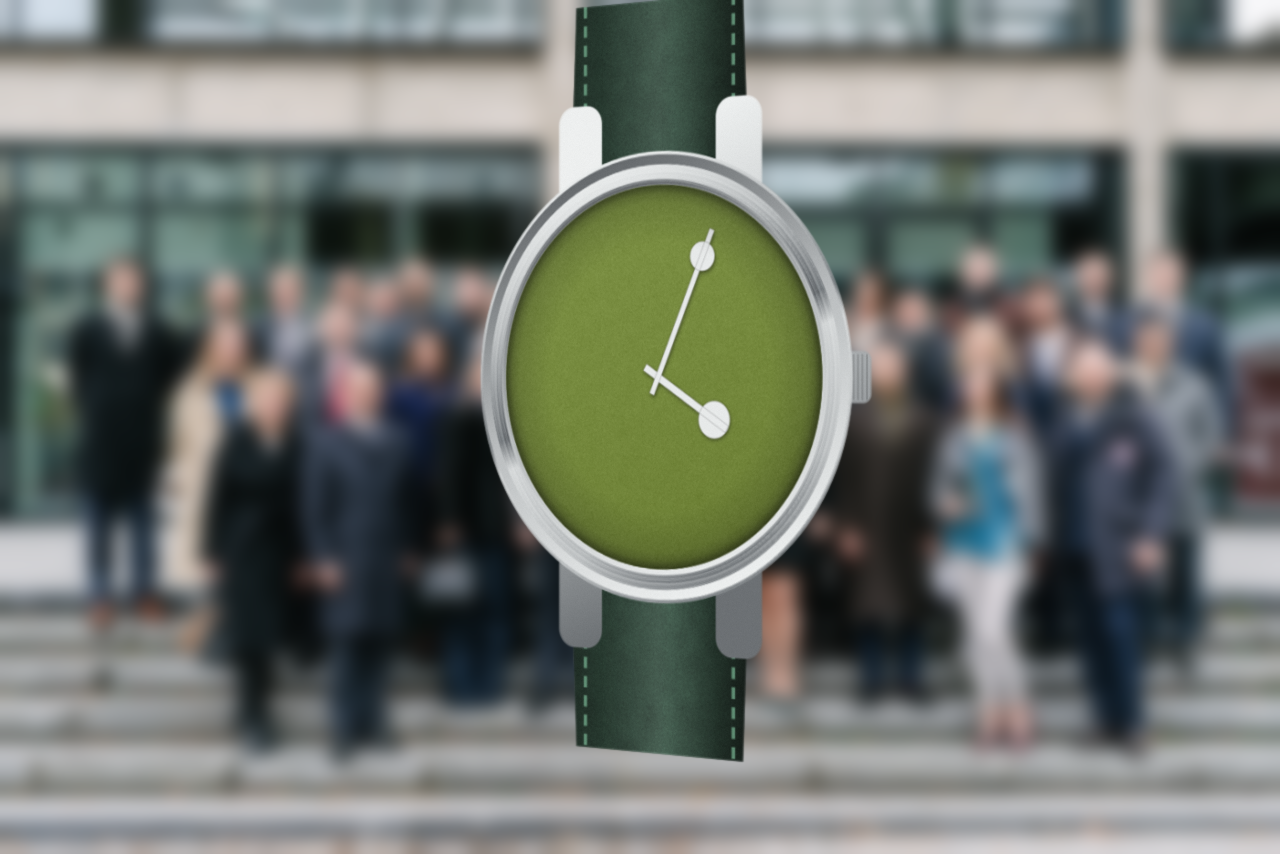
h=4 m=4
